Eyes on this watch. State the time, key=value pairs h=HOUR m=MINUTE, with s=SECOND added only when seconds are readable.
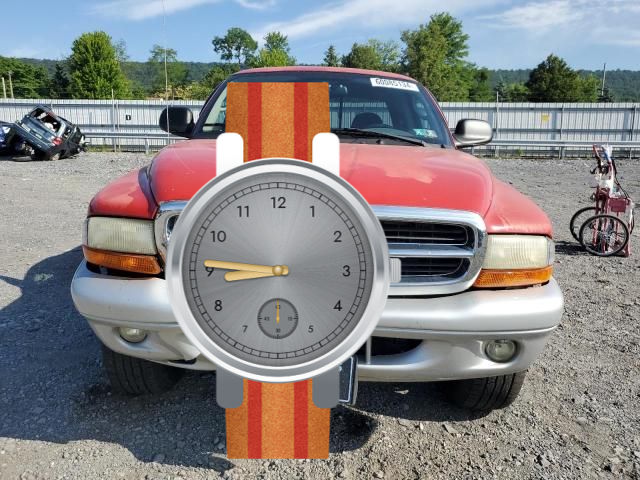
h=8 m=46
